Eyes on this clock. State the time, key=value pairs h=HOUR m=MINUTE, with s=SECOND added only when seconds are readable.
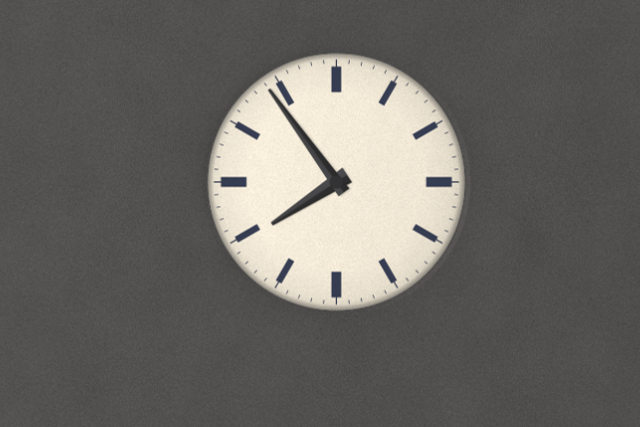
h=7 m=54
